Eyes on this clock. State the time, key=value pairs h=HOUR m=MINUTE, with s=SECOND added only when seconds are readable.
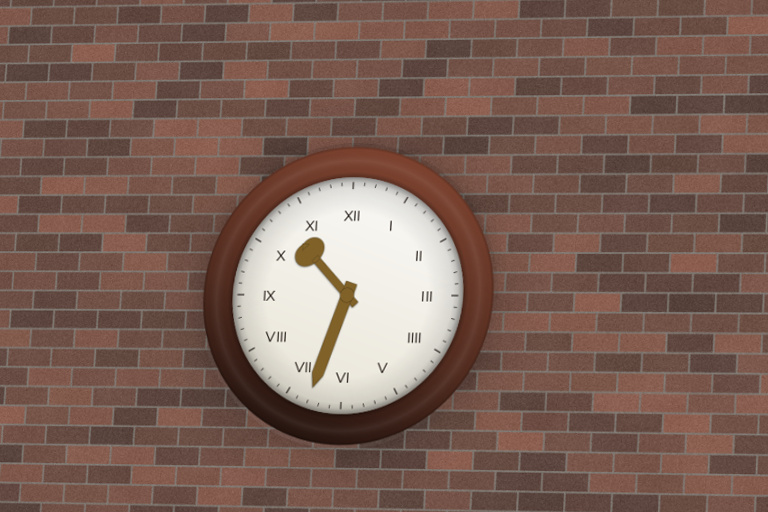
h=10 m=33
